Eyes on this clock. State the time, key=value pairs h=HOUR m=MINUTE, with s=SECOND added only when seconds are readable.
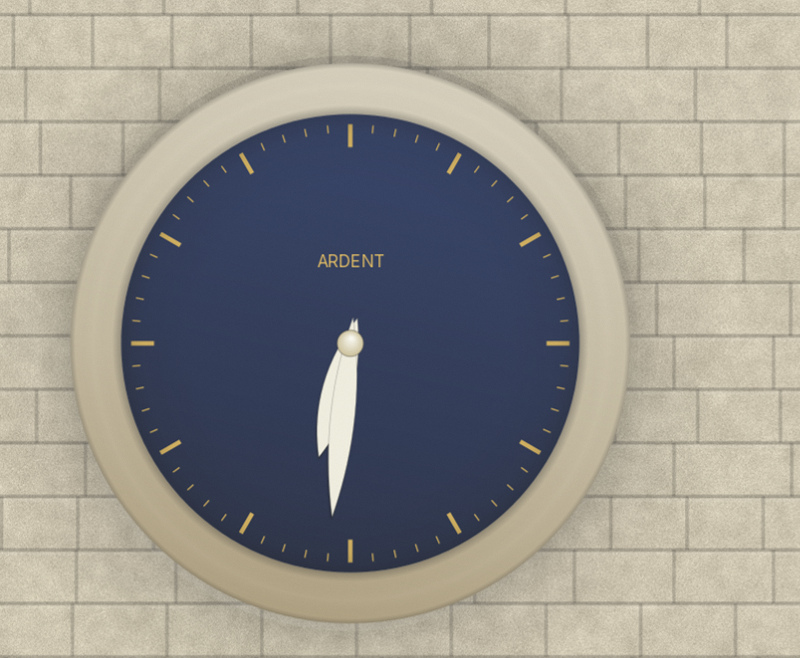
h=6 m=31
